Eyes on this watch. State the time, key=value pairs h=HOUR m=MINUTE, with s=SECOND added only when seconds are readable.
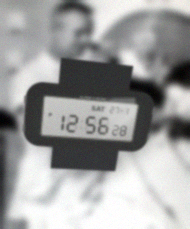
h=12 m=56 s=28
